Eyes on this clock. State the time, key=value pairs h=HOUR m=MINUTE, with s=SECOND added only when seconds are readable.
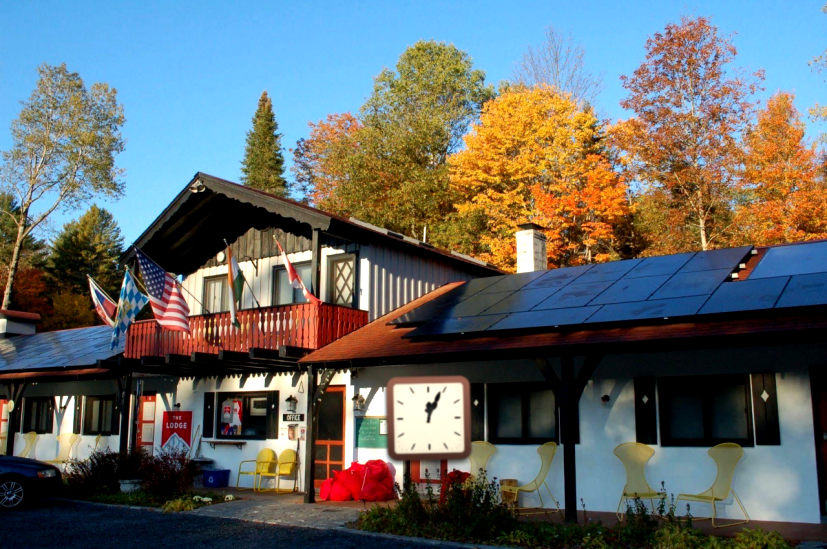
h=12 m=4
